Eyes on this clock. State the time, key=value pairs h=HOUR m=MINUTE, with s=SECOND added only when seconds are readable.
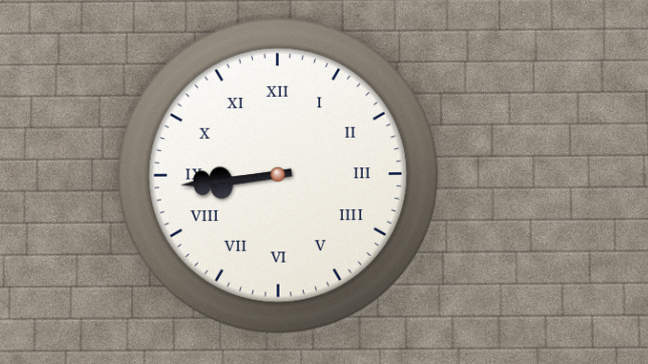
h=8 m=44
